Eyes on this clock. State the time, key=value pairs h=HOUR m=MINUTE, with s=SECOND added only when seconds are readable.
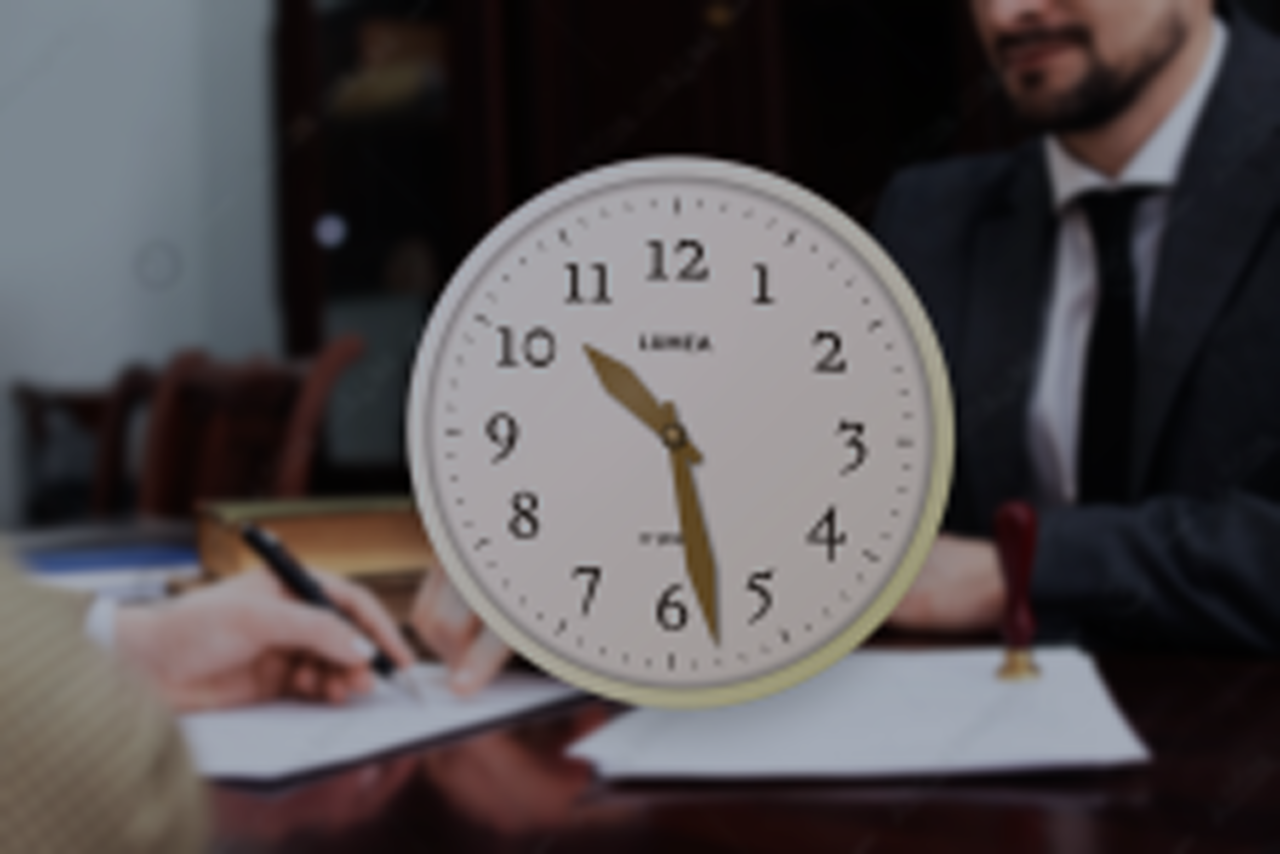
h=10 m=28
